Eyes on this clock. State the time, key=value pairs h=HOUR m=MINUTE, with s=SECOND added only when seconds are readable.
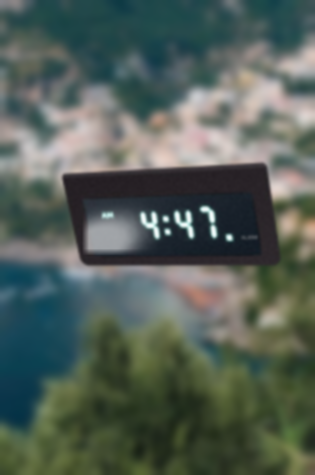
h=4 m=47
